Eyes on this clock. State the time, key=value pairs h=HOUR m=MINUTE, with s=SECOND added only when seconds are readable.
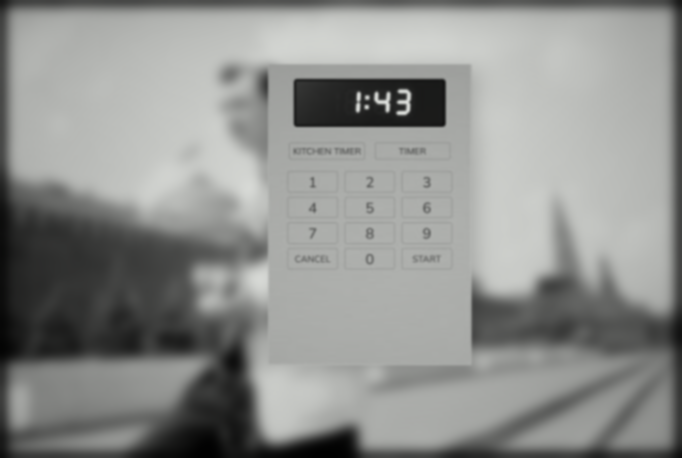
h=1 m=43
